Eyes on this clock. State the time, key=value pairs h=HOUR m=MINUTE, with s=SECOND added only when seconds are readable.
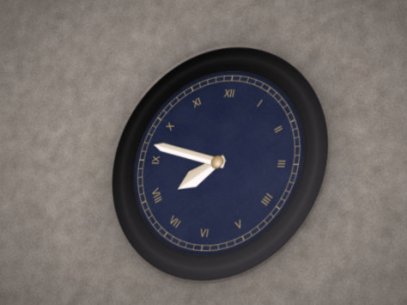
h=7 m=47
